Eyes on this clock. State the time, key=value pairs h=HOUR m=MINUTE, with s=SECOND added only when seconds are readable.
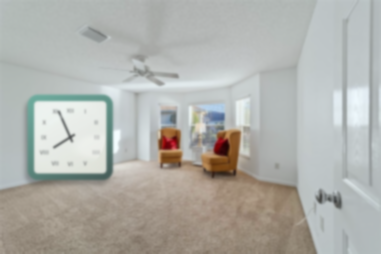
h=7 m=56
